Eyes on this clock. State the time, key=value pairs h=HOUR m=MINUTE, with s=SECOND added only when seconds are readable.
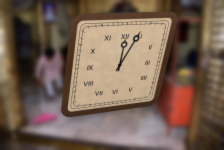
h=12 m=4
